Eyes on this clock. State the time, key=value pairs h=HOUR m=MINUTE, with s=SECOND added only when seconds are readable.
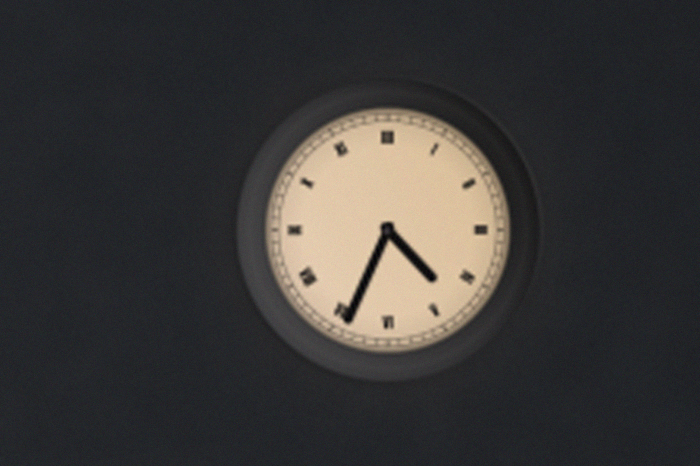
h=4 m=34
